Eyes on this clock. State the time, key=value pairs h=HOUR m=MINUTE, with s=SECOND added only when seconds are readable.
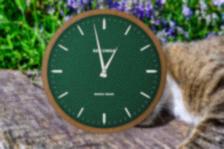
h=12 m=58
